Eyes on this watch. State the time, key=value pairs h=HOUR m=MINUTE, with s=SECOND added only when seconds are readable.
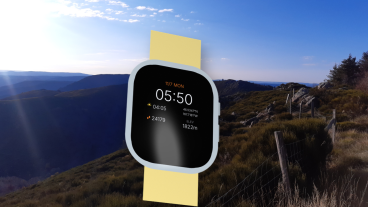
h=5 m=50
